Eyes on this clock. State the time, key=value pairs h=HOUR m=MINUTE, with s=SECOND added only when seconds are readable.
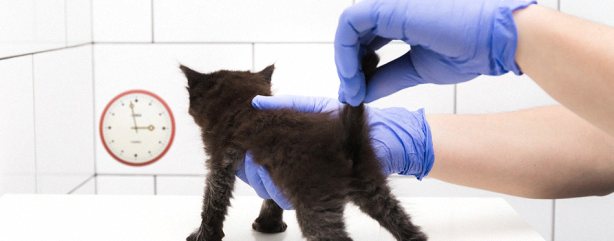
h=2 m=58
